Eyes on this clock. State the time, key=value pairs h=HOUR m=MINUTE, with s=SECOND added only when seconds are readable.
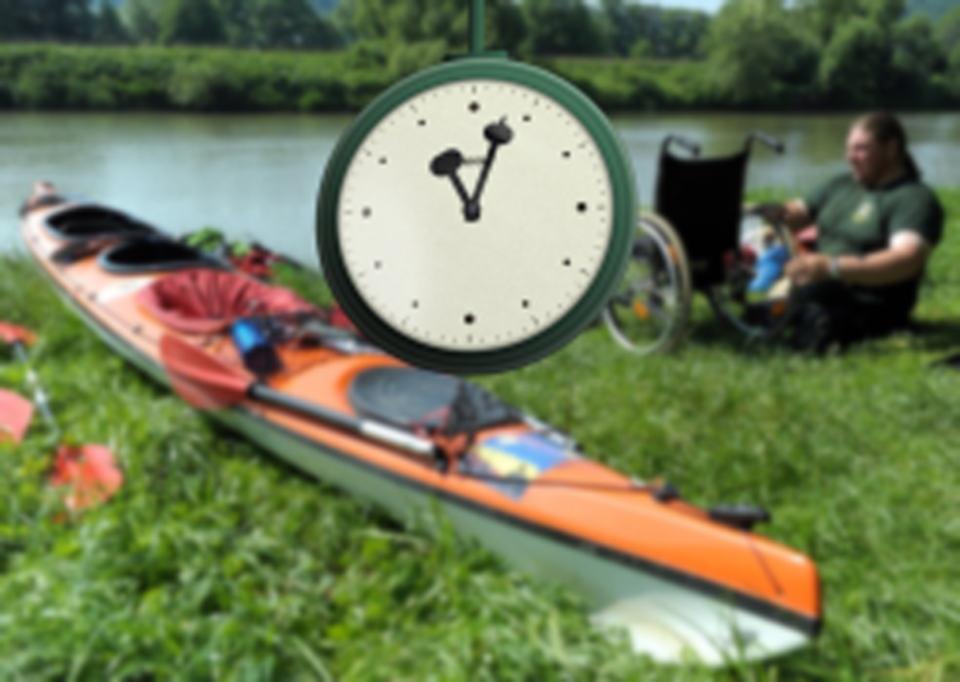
h=11 m=3
